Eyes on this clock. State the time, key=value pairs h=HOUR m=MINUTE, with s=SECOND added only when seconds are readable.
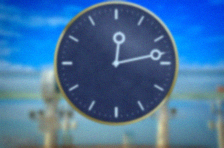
h=12 m=13
